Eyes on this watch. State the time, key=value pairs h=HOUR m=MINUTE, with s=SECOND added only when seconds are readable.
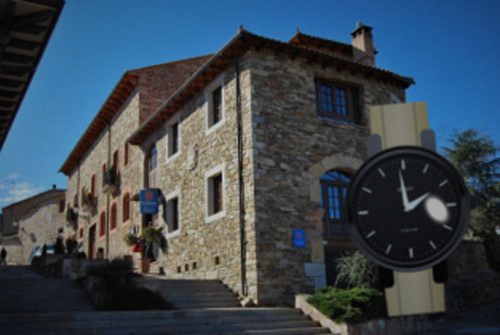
h=1 m=59
